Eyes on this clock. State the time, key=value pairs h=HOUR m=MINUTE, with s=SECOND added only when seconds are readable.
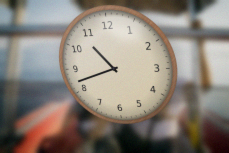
h=10 m=42
